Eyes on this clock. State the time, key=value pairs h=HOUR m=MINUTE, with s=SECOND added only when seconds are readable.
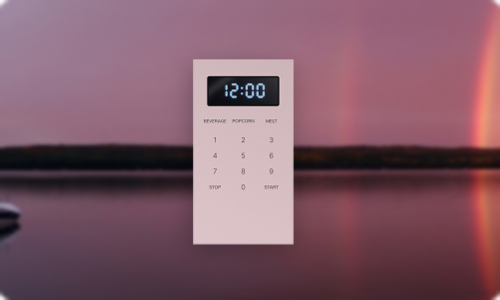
h=12 m=0
